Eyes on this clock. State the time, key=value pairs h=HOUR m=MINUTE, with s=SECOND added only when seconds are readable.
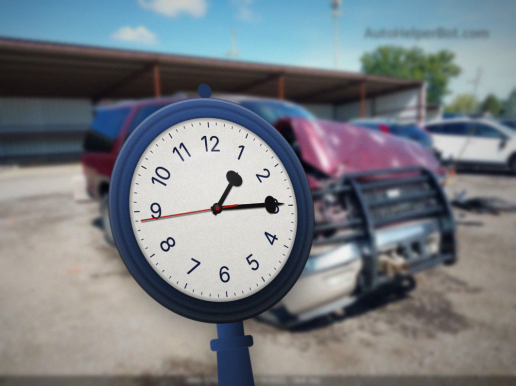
h=1 m=14 s=44
